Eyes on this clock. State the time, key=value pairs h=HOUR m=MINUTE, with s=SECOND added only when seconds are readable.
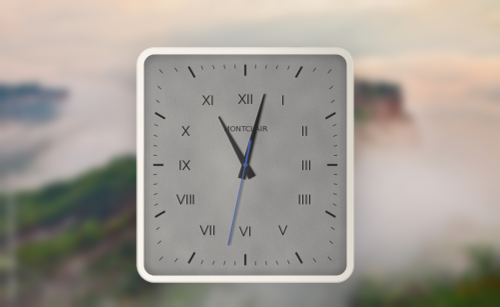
h=11 m=2 s=32
